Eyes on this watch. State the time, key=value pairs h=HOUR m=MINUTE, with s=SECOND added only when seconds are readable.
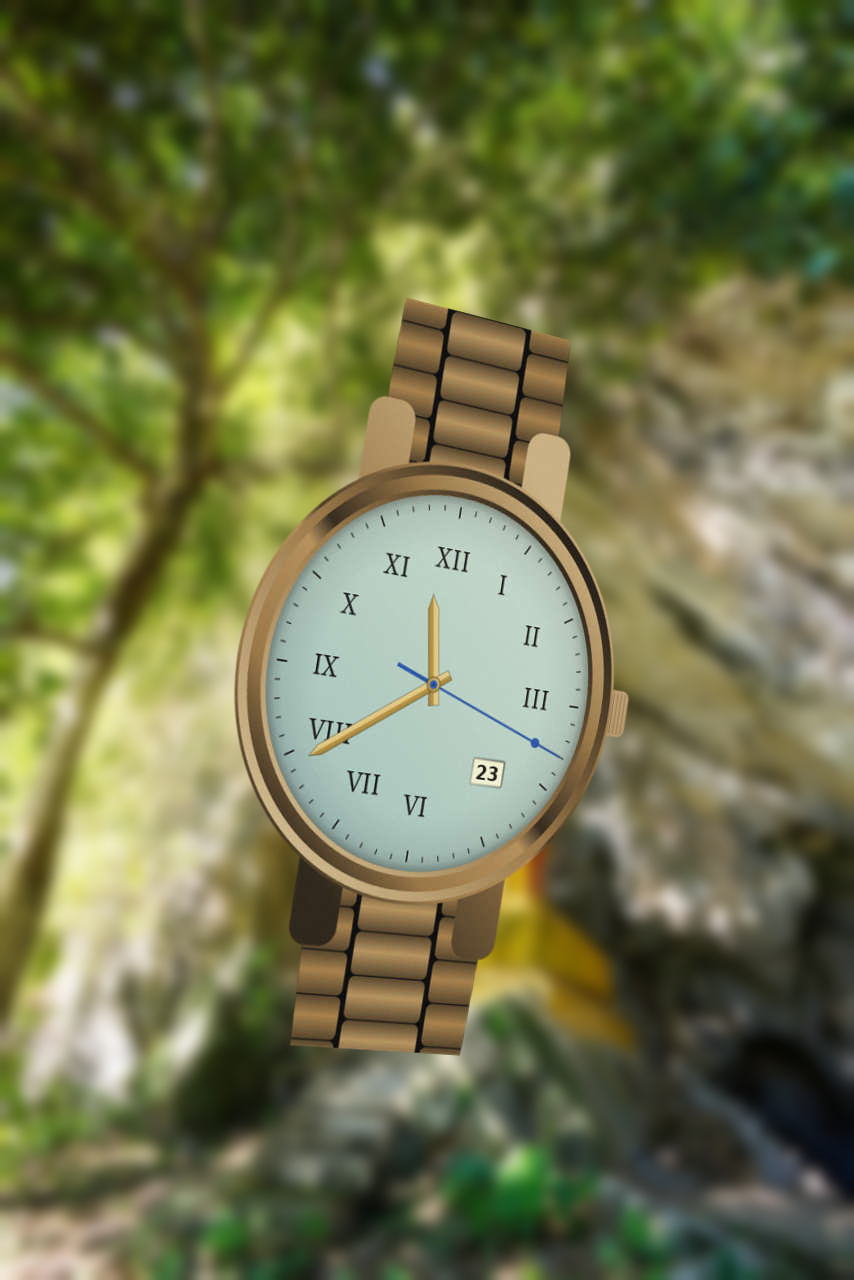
h=11 m=39 s=18
